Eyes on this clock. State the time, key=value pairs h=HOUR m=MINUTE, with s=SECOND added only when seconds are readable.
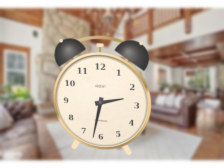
h=2 m=32
